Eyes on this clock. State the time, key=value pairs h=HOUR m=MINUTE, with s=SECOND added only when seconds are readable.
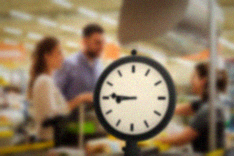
h=8 m=46
